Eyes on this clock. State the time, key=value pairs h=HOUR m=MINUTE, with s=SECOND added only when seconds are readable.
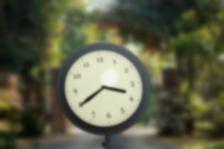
h=3 m=40
